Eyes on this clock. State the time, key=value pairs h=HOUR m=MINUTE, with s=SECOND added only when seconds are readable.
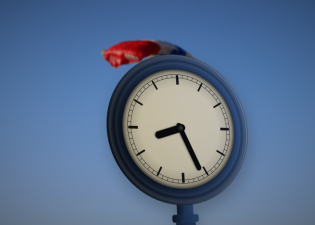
h=8 m=26
